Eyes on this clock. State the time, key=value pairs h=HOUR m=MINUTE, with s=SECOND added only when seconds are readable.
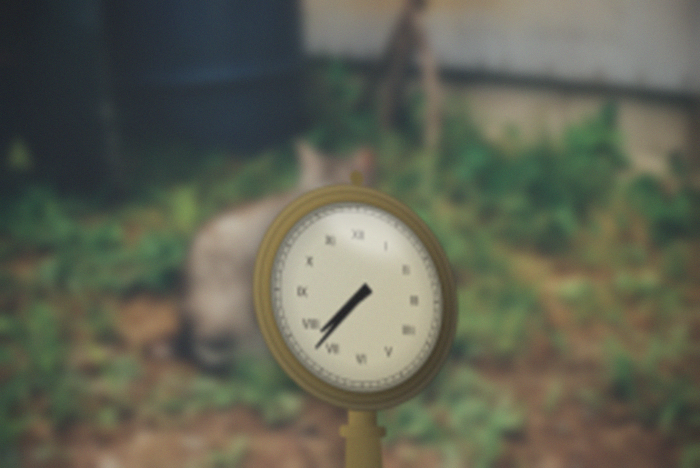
h=7 m=37
